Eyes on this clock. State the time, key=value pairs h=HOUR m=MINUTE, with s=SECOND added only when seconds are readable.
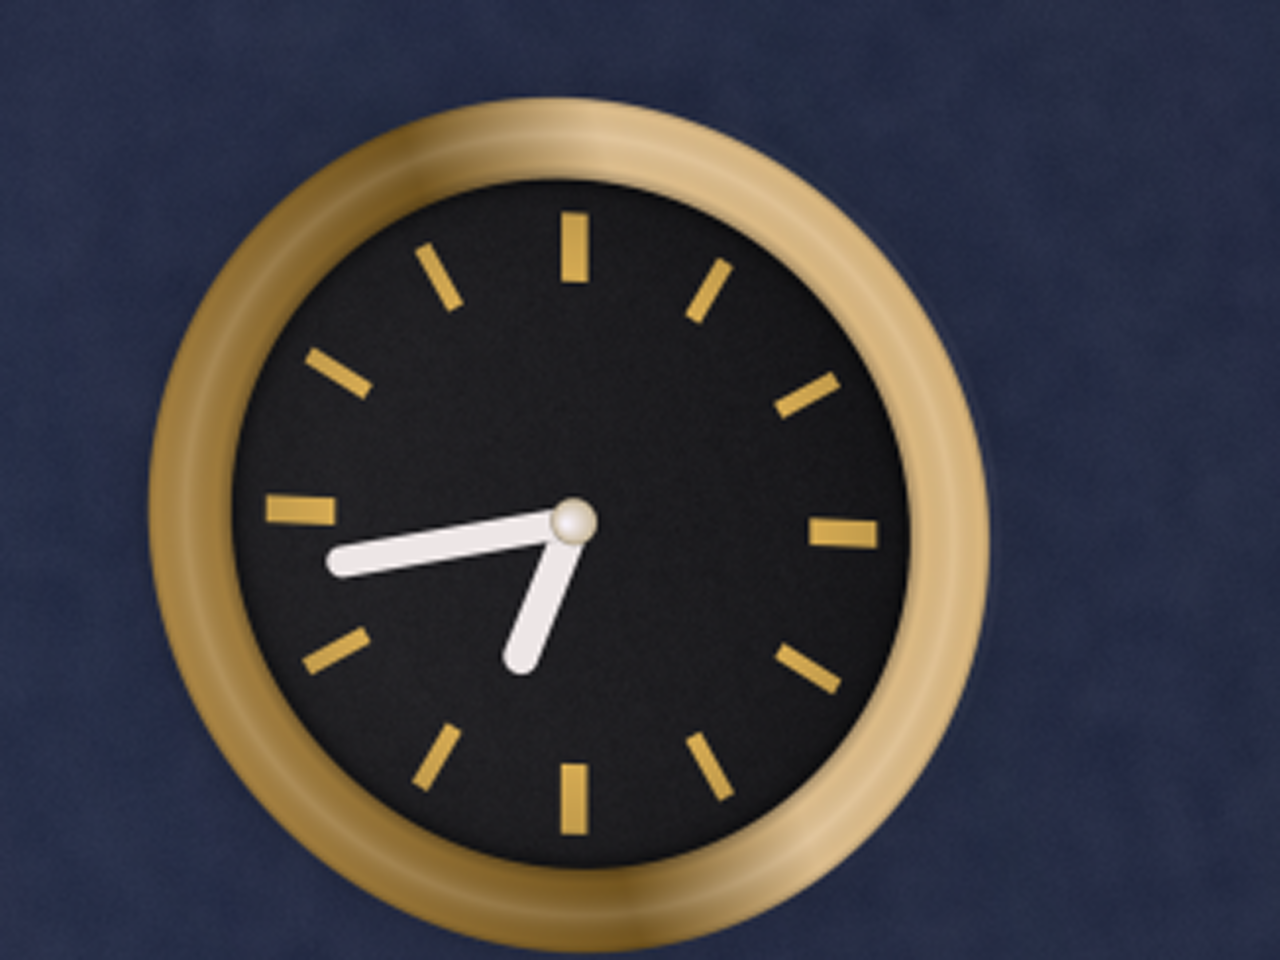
h=6 m=43
